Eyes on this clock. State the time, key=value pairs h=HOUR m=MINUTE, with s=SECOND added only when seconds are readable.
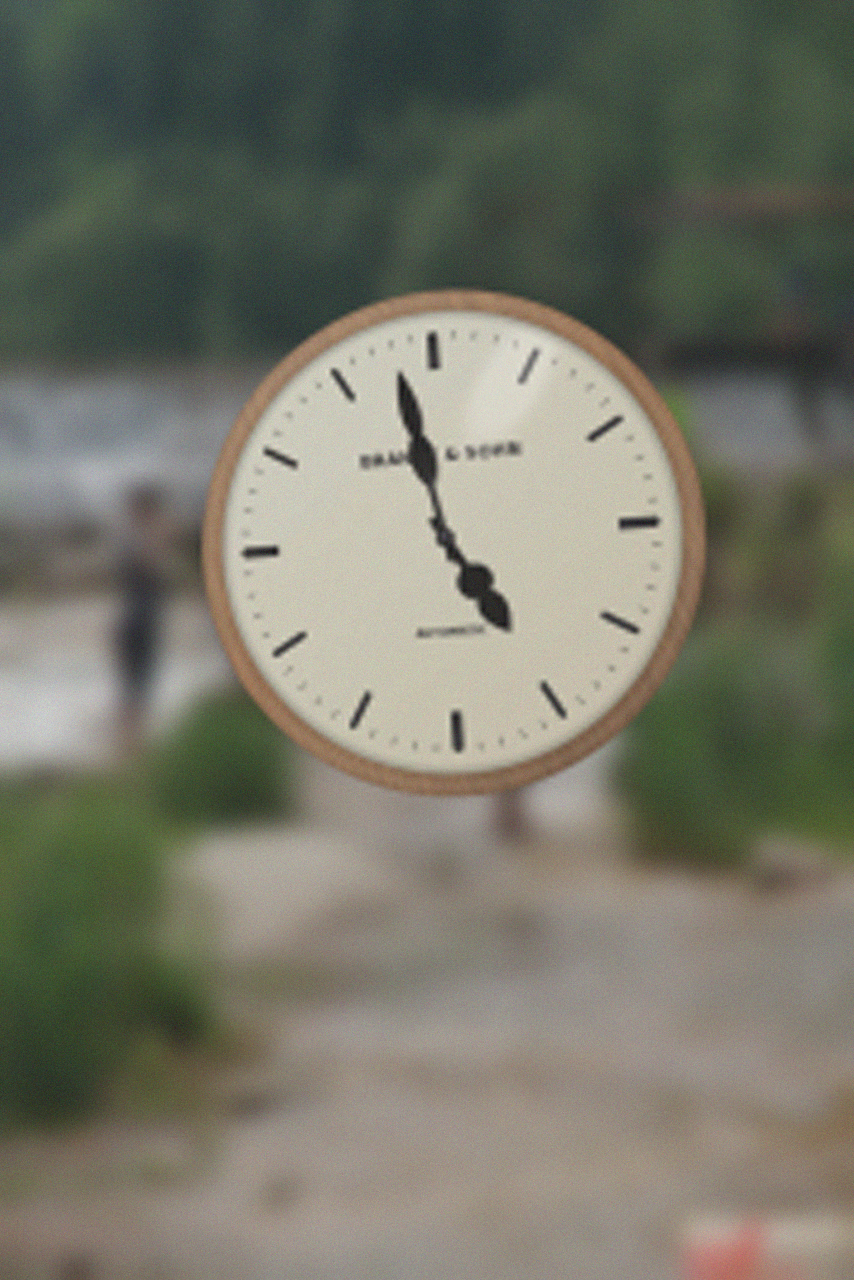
h=4 m=58
